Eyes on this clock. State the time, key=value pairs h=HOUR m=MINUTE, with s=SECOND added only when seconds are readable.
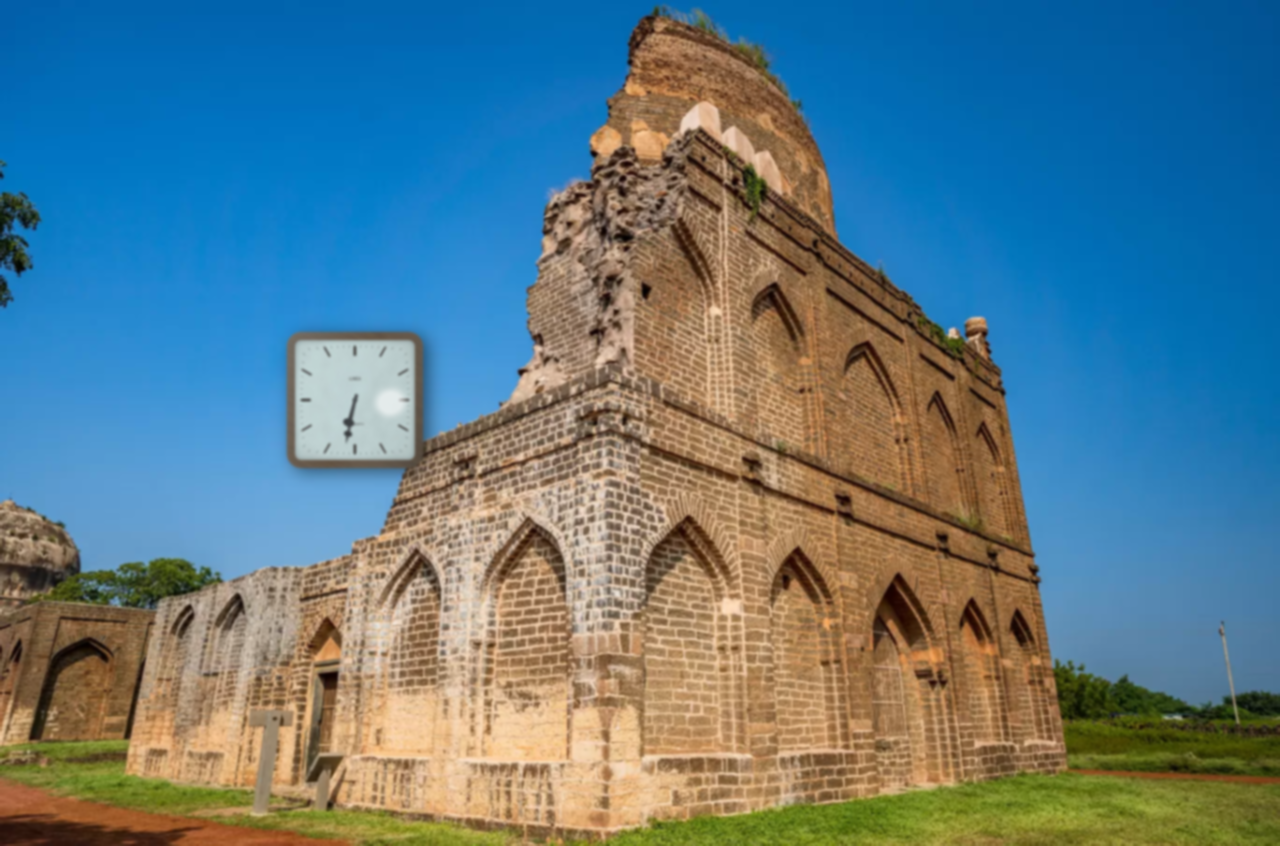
h=6 m=32
